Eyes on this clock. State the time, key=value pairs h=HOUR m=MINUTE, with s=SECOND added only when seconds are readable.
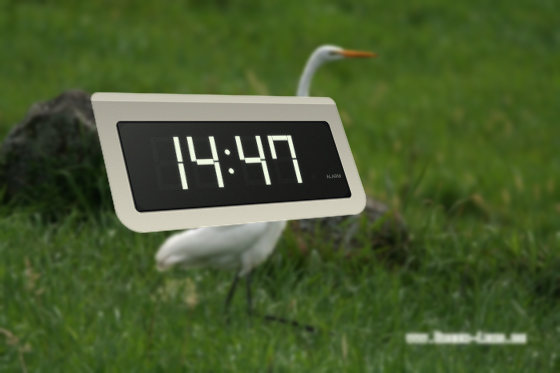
h=14 m=47
